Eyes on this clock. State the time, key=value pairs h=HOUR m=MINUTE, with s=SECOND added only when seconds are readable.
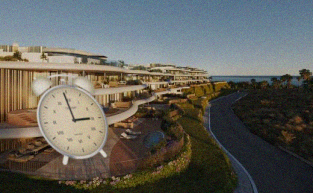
h=2 m=59
